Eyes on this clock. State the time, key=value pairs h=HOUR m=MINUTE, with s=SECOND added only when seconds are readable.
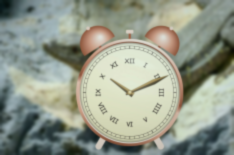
h=10 m=11
